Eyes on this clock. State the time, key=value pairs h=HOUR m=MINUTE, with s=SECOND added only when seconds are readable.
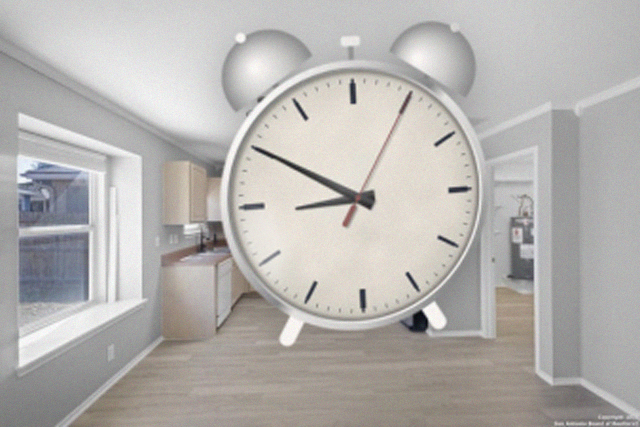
h=8 m=50 s=5
